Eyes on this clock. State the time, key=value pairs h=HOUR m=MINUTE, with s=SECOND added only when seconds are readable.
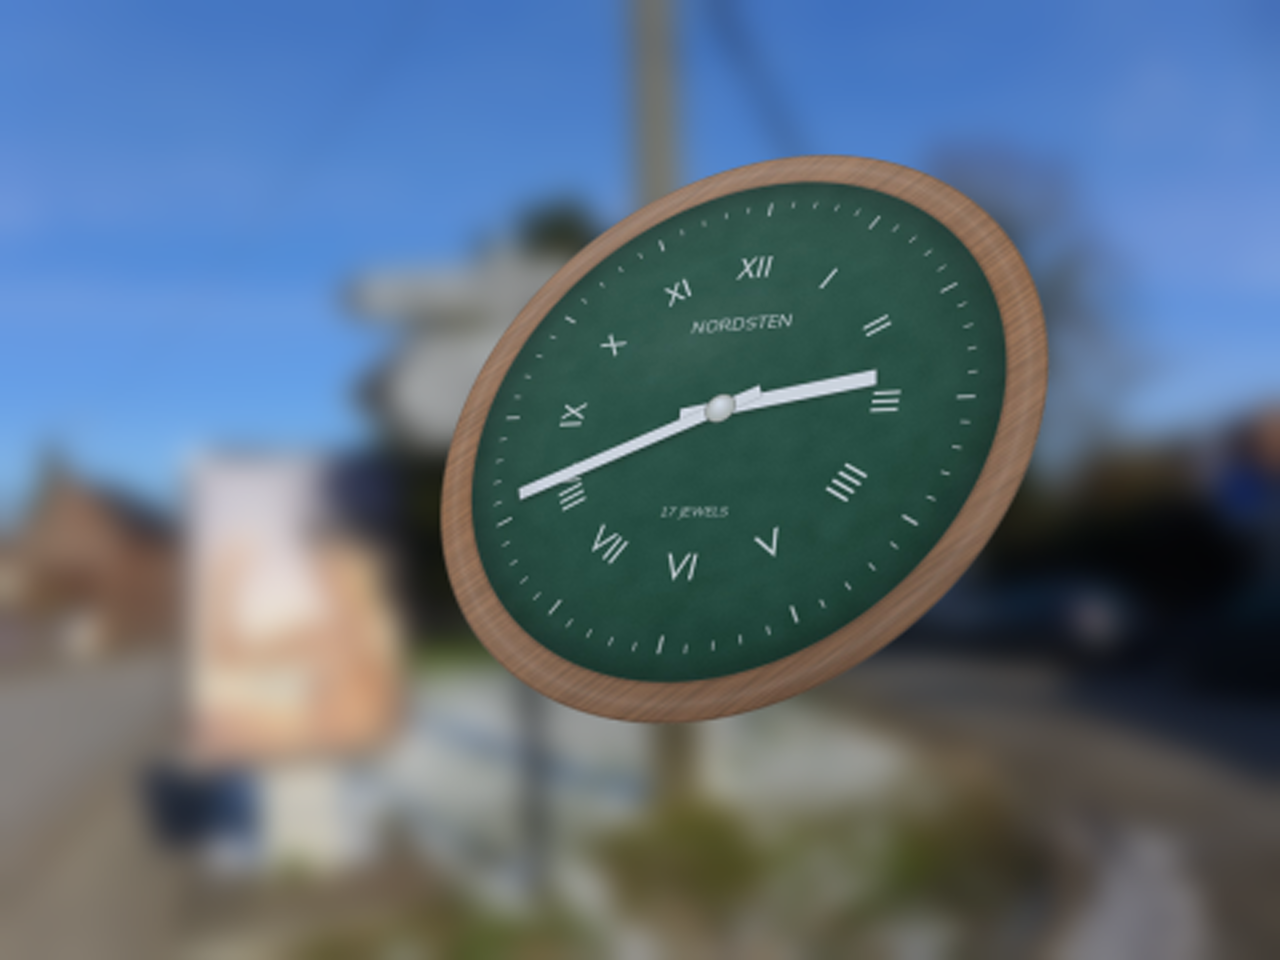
h=2 m=41
